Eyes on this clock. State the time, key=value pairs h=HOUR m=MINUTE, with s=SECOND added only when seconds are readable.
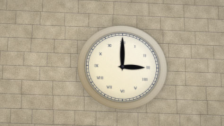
h=3 m=0
